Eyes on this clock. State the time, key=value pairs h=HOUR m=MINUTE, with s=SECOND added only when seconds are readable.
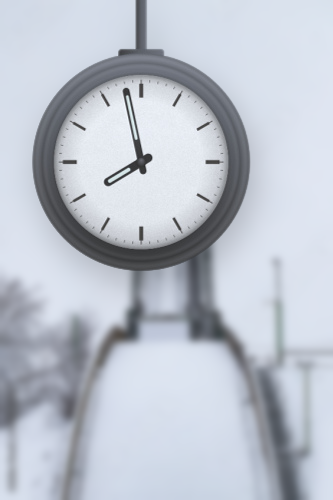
h=7 m=58
